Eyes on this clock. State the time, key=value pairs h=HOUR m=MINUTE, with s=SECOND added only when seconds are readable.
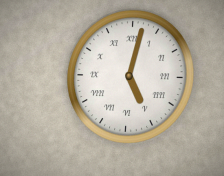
h=5 m=2
